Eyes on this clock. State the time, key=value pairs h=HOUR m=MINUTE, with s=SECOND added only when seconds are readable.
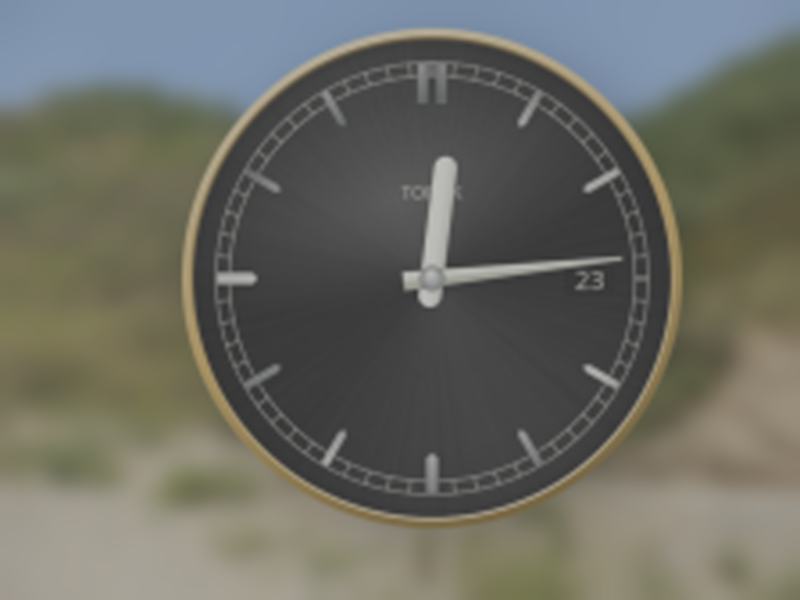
h=12 m=14
